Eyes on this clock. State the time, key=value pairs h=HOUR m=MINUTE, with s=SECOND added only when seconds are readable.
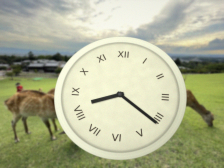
h=8 m=21
